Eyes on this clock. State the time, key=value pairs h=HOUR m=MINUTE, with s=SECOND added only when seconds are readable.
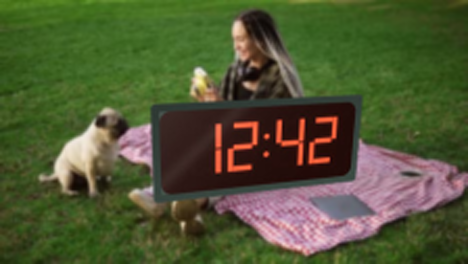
h=12 m=42
